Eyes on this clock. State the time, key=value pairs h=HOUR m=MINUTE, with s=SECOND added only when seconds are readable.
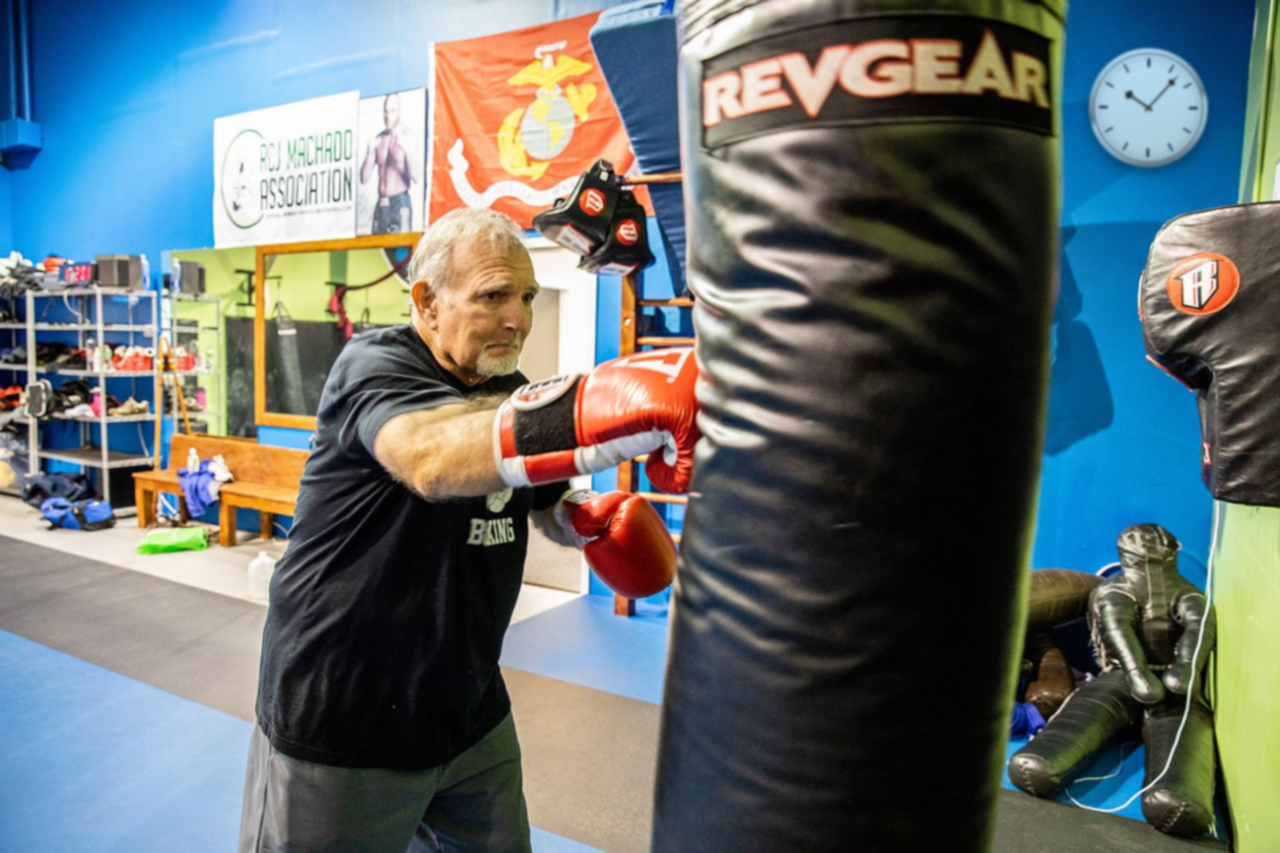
h=10 m=7
